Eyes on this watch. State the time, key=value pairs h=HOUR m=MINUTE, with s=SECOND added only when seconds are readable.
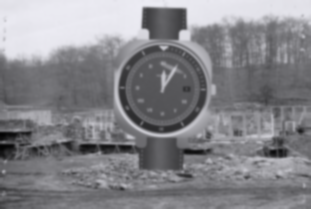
h=12 m=5
